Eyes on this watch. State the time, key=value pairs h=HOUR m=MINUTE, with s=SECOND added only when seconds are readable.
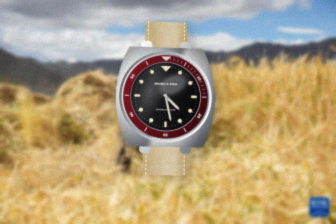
h=4 m=28
